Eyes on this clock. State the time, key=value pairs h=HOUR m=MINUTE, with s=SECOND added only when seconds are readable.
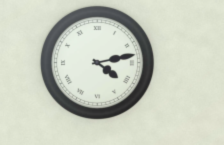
h=4 m=13
